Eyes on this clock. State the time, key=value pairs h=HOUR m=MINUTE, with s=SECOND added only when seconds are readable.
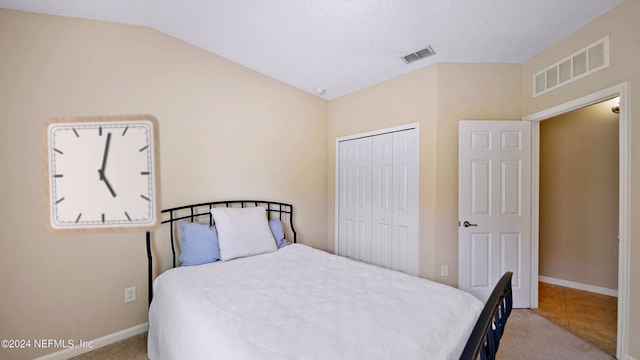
h=5 m=2
